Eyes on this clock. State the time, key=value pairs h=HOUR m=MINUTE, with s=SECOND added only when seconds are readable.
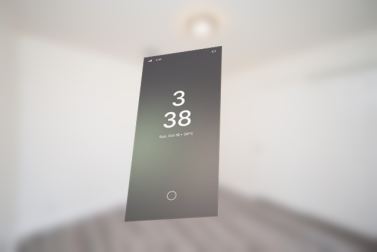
h=3 m=38
